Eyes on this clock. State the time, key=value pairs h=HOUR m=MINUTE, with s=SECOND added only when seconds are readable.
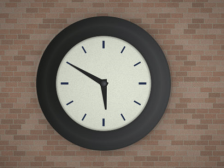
h=5 m=50
